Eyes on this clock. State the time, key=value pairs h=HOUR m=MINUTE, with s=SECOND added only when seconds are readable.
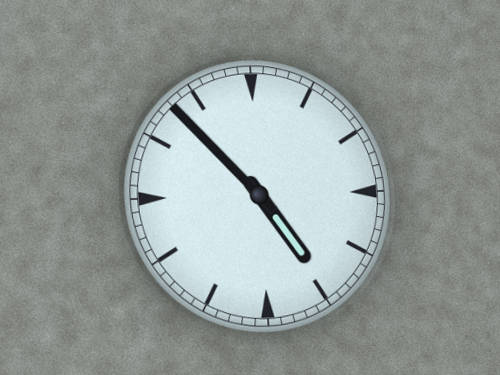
h=4 m=53
